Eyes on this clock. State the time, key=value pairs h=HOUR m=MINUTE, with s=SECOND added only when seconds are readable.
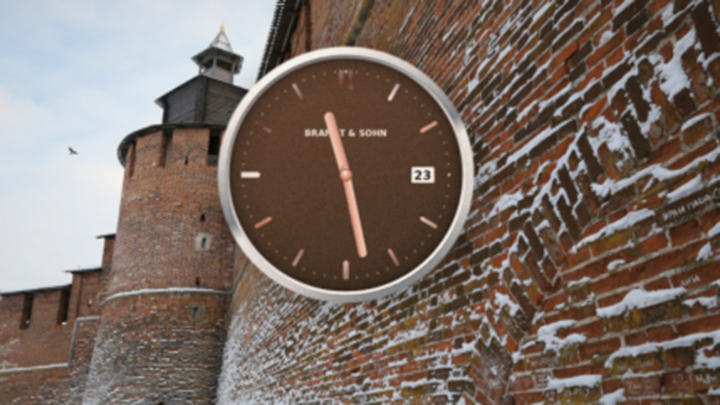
h=11 m=28
